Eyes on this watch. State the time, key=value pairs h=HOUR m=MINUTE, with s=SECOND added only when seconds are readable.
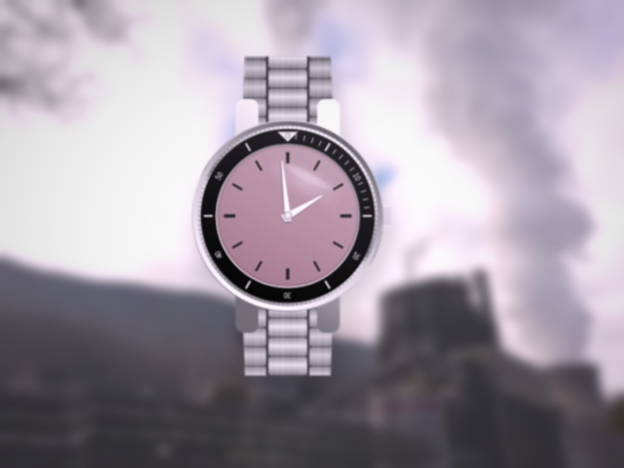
h=1 m=59
